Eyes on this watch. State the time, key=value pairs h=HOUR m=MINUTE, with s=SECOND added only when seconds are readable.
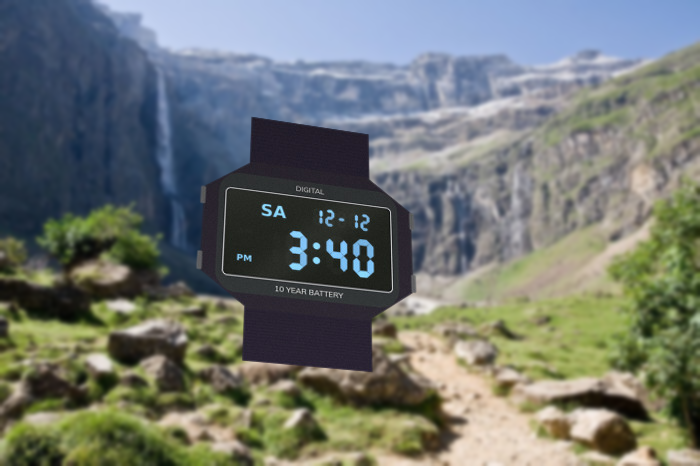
h=3 m=40
